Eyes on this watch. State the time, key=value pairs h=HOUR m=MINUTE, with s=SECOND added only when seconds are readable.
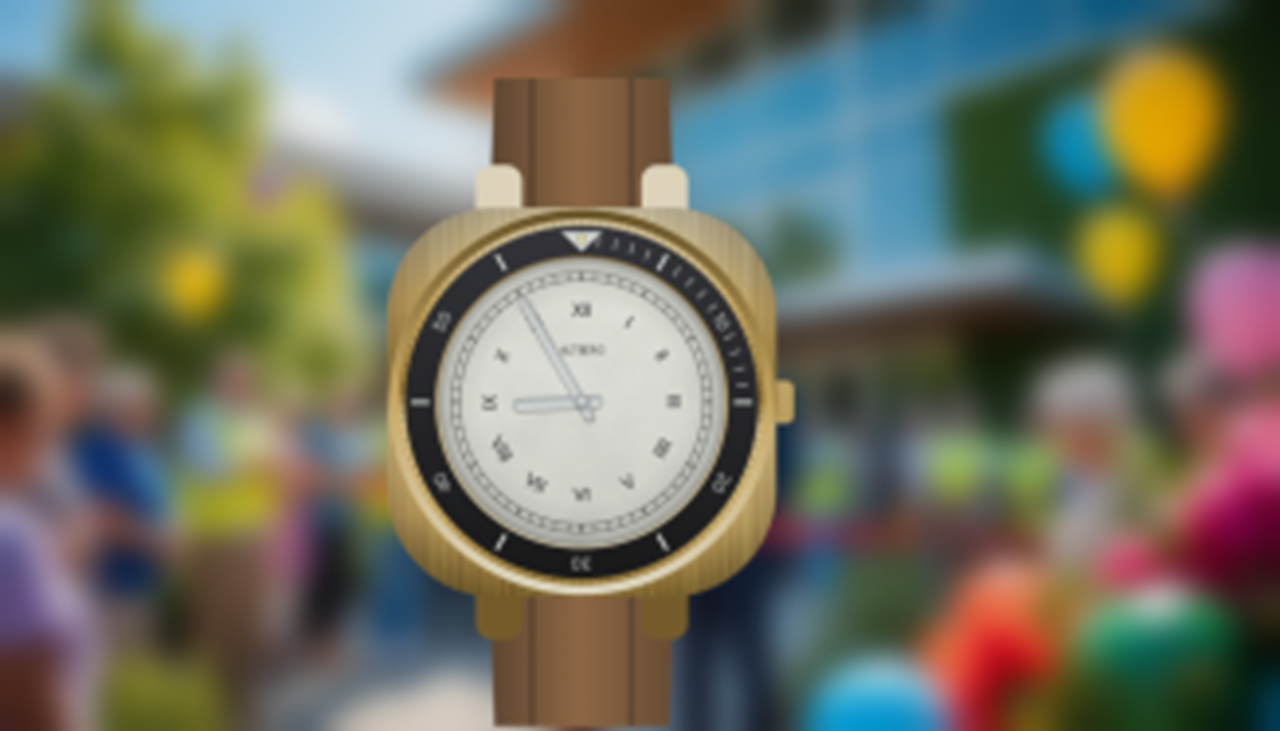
h=8 m=55
